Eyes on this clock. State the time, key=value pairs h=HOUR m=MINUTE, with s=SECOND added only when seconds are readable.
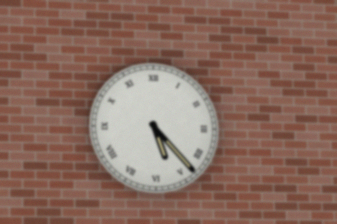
h=5 m=23
